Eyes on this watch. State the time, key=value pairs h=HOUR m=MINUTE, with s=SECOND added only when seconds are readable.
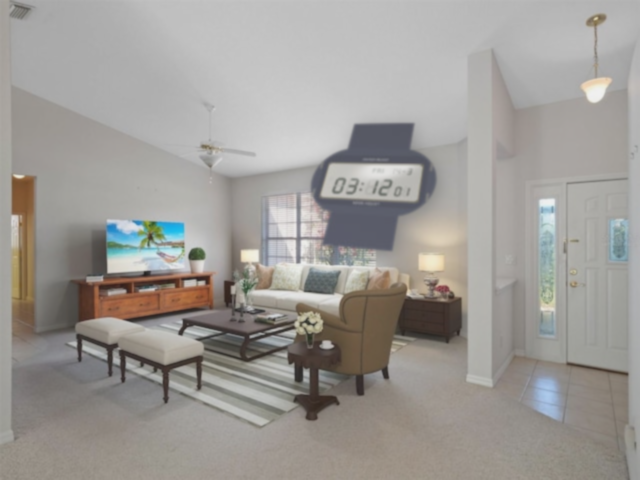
h=3 m=12
